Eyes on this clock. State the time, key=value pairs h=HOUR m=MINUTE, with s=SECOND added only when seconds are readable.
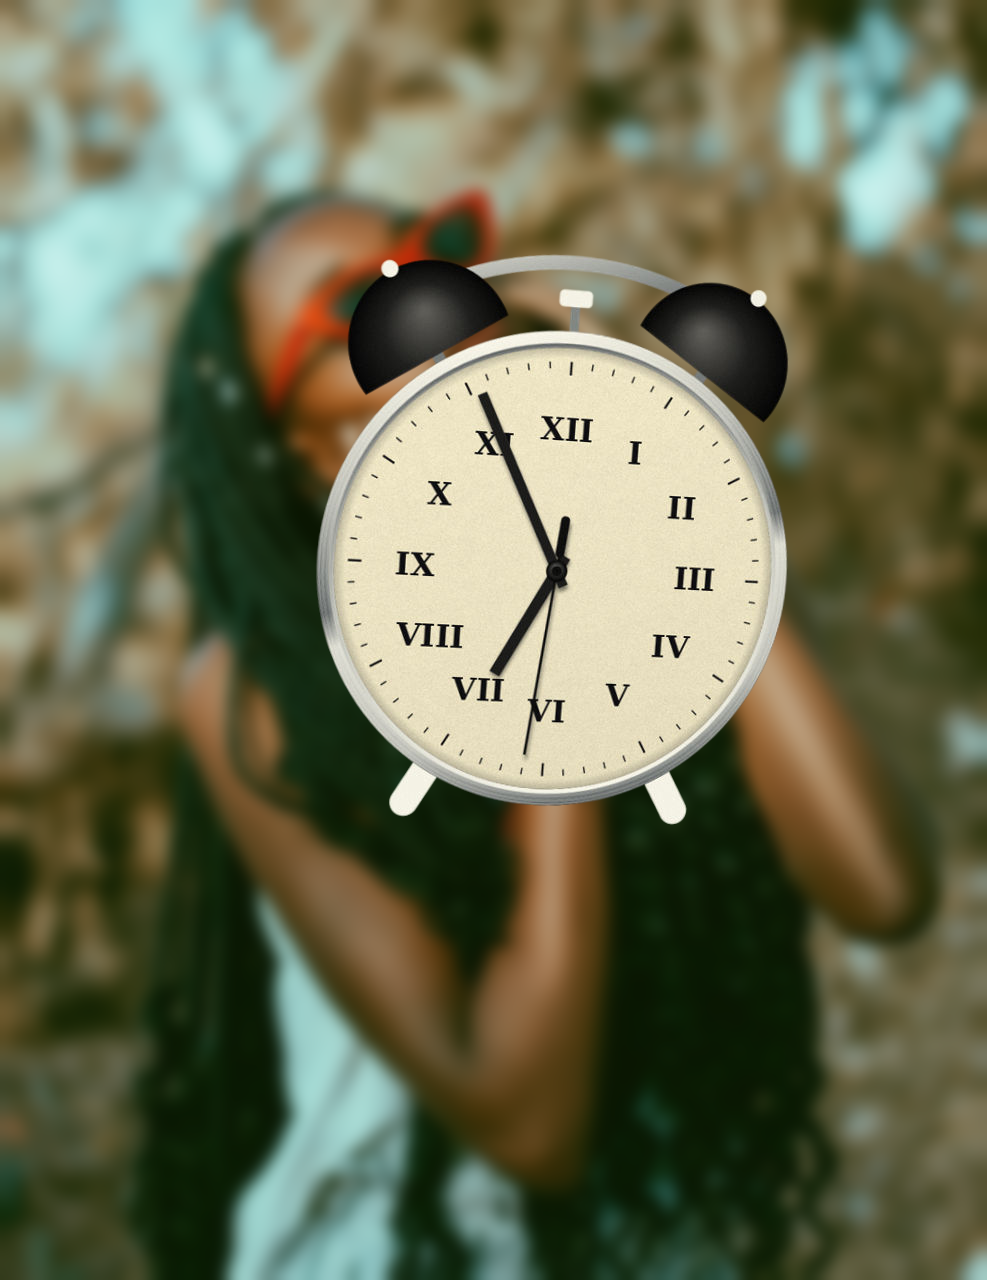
h=6 m=55 s=31
